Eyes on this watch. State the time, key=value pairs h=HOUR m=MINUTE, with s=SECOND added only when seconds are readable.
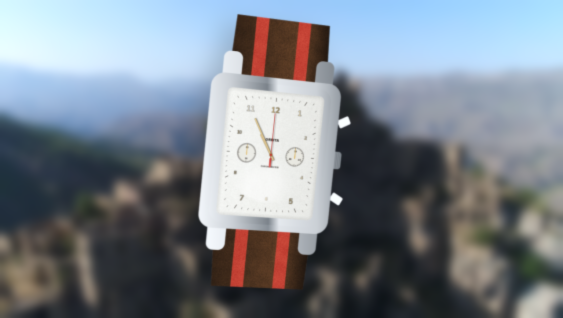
h=10 m=55
